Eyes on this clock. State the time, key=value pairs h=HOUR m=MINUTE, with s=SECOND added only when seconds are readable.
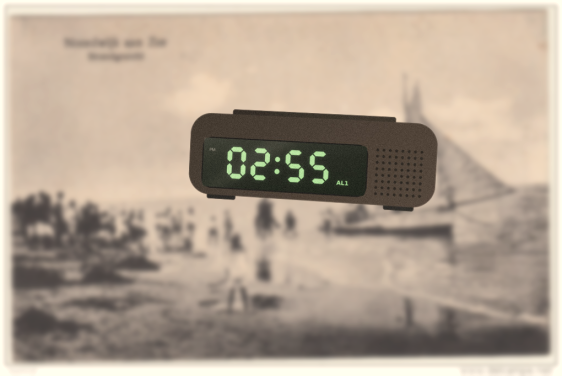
h=2 m=55
